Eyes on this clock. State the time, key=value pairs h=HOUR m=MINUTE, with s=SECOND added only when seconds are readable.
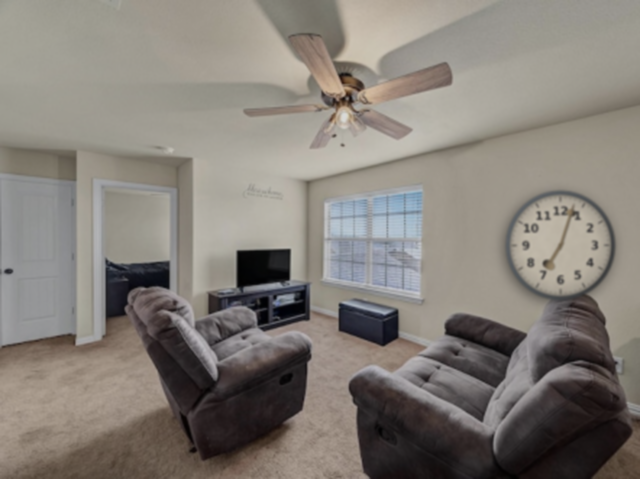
h=7 m=3
